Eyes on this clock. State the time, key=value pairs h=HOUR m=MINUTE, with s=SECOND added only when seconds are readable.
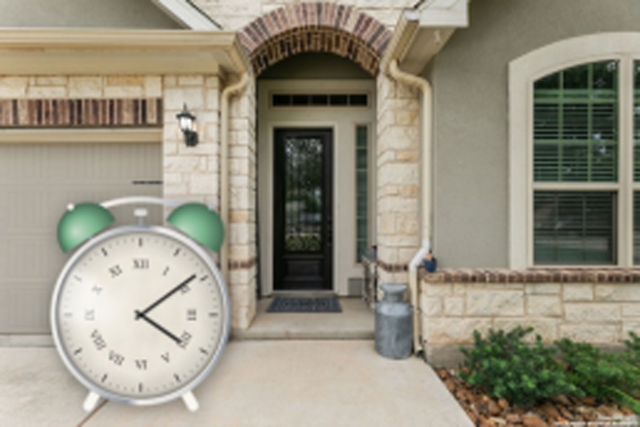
h=4 m=9
